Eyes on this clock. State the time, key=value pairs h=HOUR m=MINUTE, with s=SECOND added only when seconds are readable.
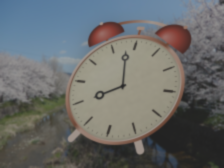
h=7 m=58
